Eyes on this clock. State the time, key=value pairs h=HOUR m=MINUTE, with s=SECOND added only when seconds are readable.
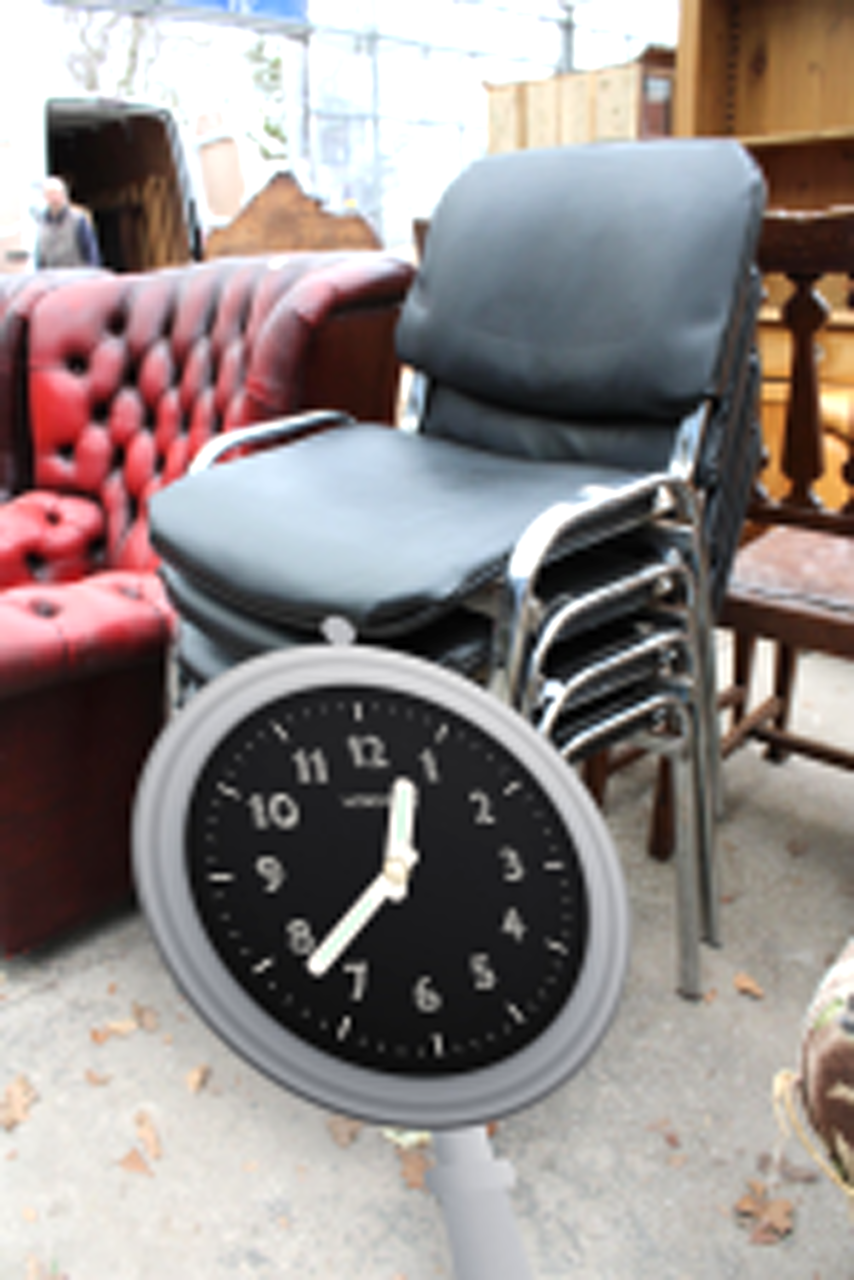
h=12 m=38
